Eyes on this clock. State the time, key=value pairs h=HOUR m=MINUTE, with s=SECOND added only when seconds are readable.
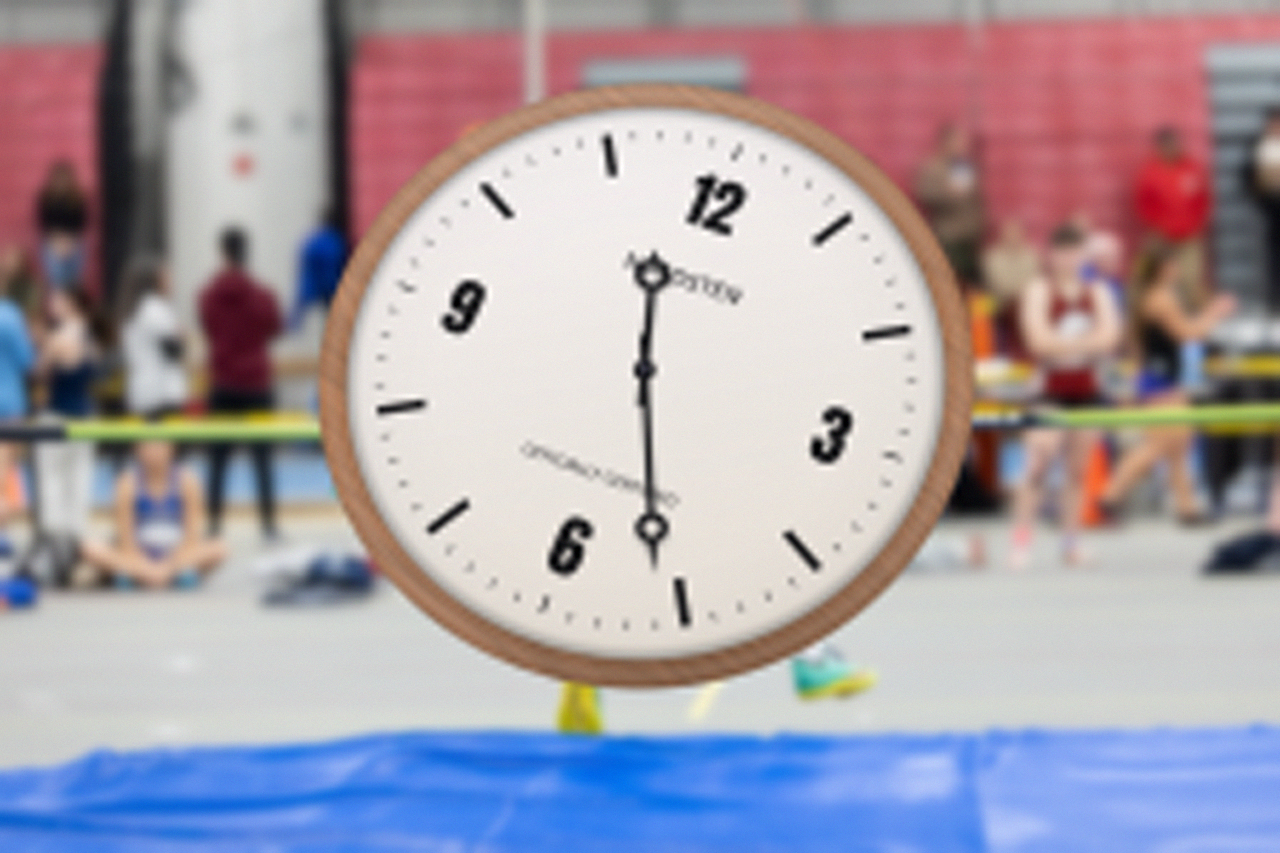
h=11 m=26
